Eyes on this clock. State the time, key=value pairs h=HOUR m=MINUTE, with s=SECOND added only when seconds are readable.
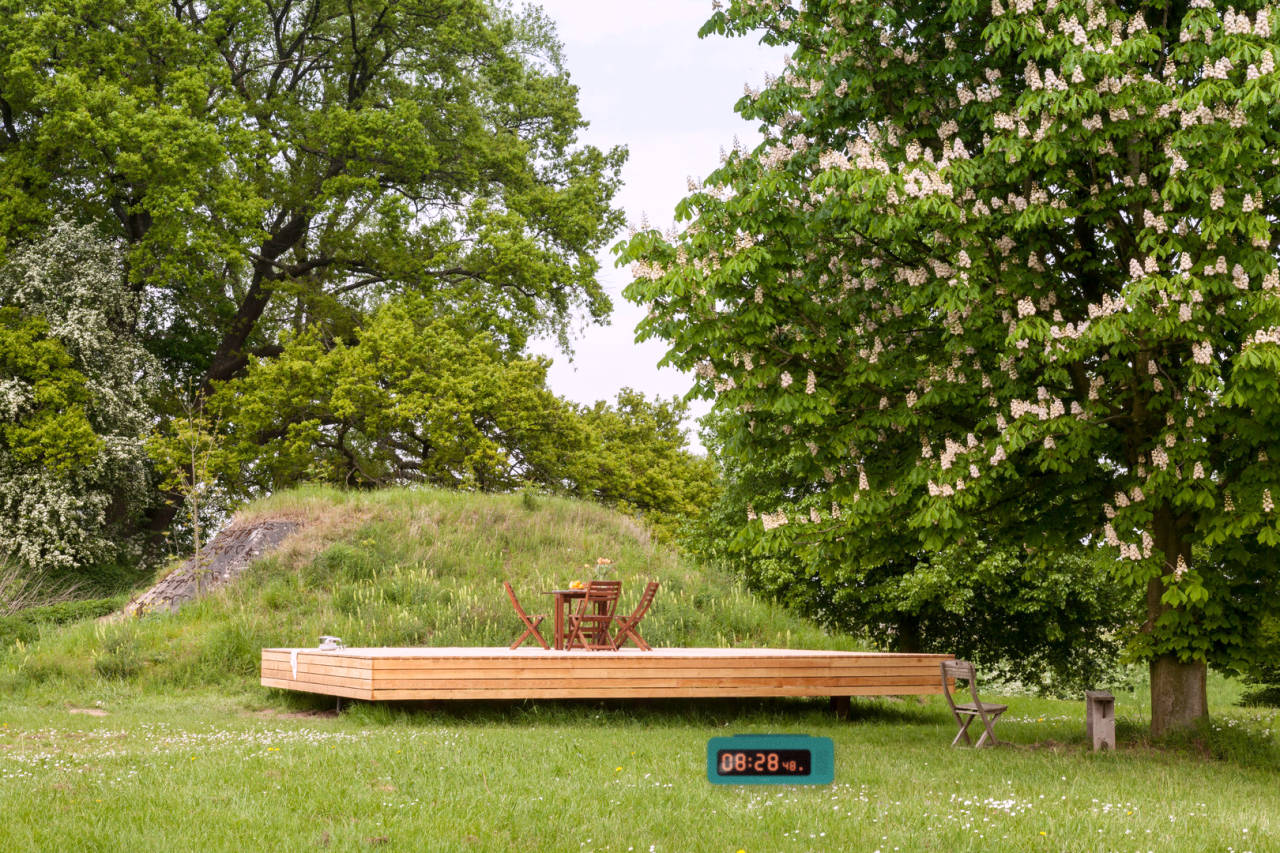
h=8 m=28
